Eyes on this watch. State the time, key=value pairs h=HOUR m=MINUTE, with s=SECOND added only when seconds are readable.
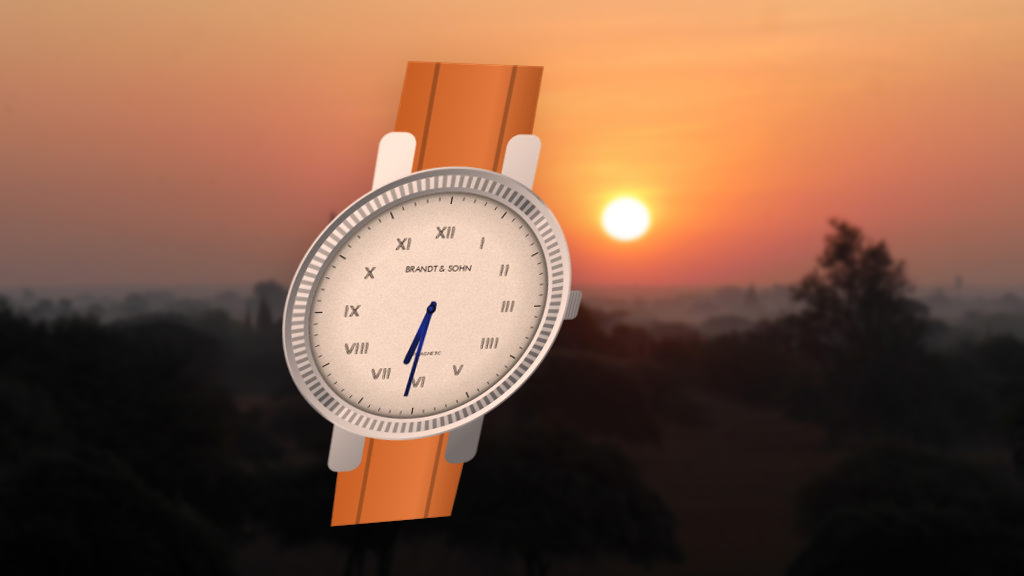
h=6 m=31
